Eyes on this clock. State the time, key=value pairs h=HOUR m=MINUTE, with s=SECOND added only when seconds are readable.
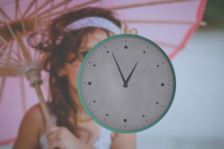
h=12 m=56
